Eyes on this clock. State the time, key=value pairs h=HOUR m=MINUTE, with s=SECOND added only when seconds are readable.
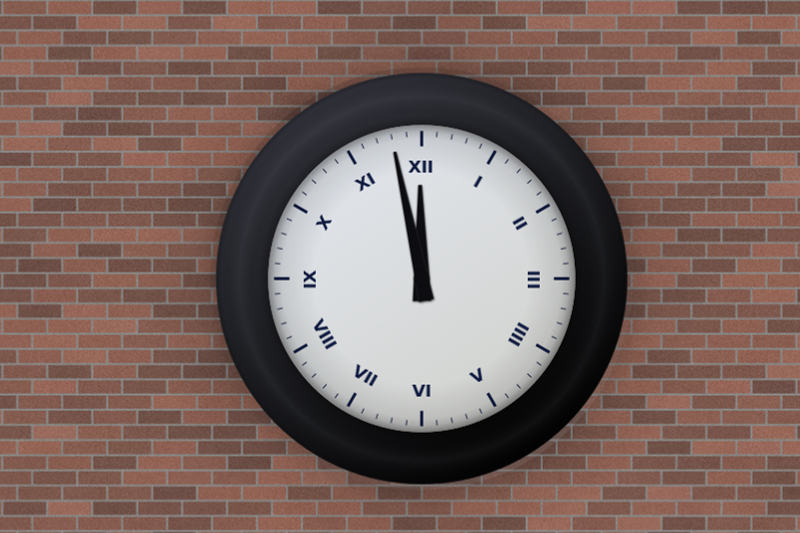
h=11 m=58
